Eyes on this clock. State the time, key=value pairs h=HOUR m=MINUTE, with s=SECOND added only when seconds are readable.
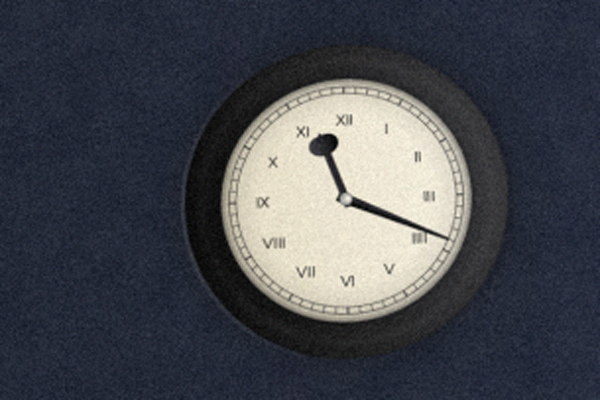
h=11 m=19
